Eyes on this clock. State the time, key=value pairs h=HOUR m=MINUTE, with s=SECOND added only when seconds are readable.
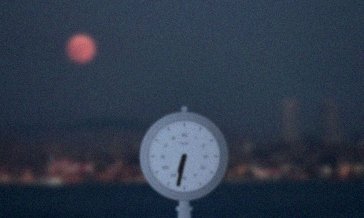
h=6 m=32
